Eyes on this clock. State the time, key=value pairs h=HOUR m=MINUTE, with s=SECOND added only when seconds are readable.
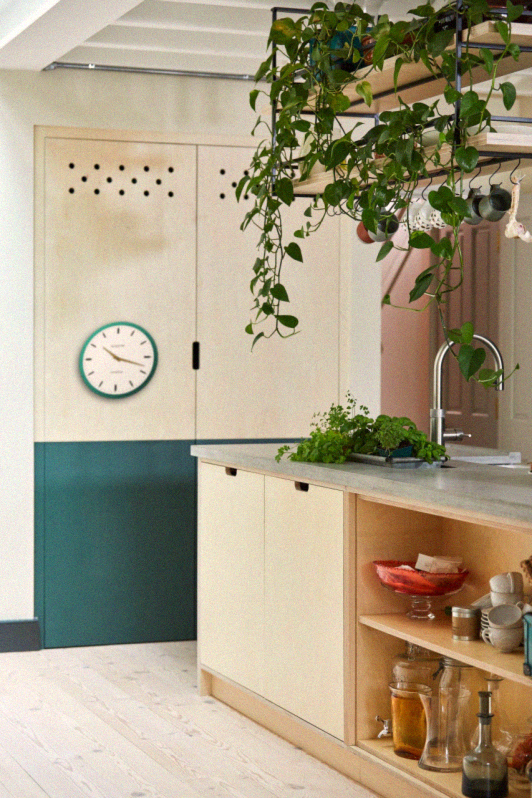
h=10 m=18
